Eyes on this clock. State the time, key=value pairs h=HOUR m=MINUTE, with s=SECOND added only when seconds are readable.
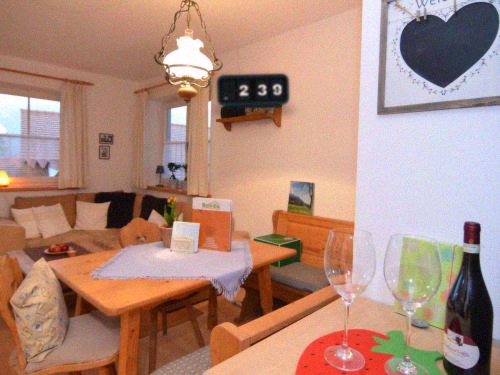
h=2 m=39
